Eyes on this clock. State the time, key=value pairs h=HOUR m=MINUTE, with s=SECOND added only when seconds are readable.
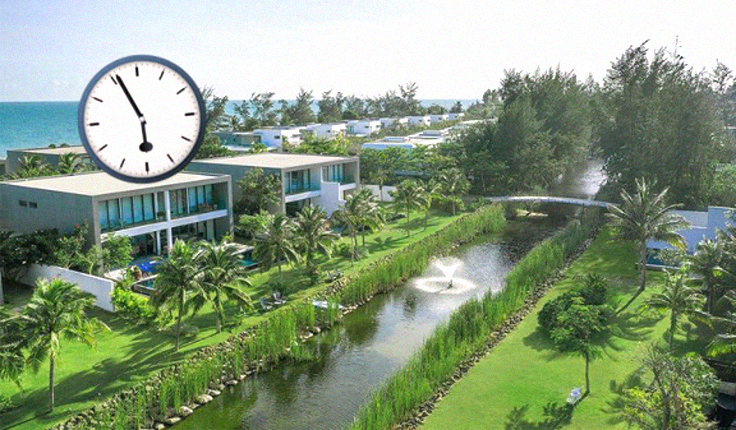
h=5 m=56
